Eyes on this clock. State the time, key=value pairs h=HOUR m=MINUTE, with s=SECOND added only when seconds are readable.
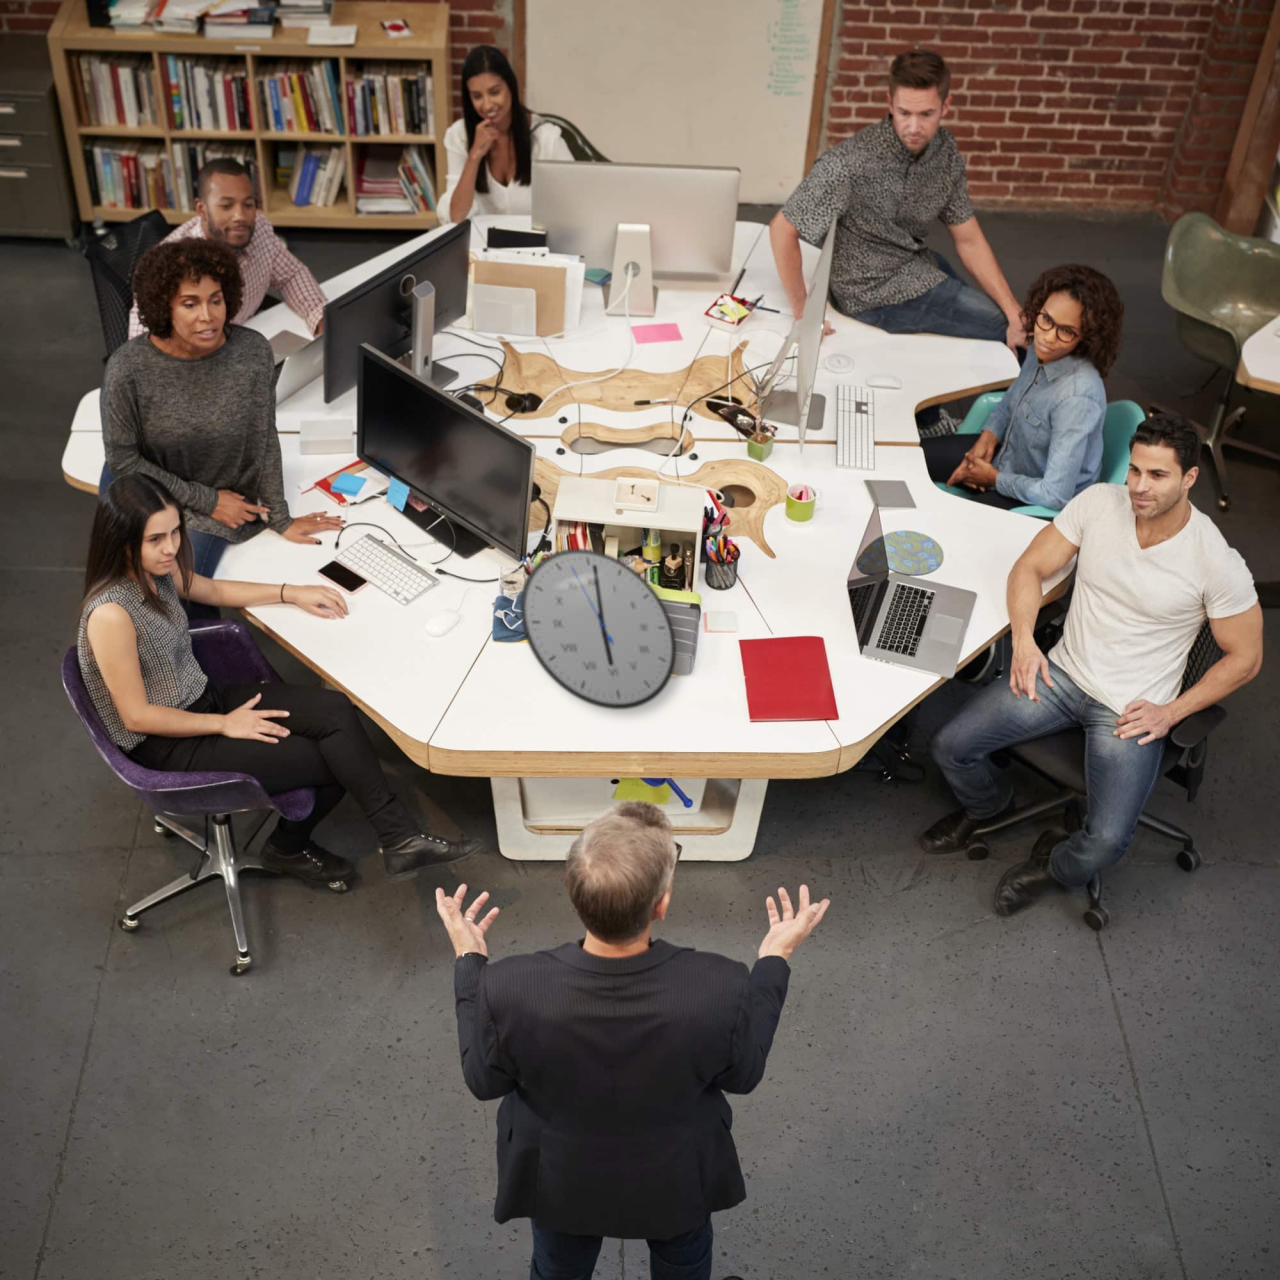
h=6 m=0 s=57
